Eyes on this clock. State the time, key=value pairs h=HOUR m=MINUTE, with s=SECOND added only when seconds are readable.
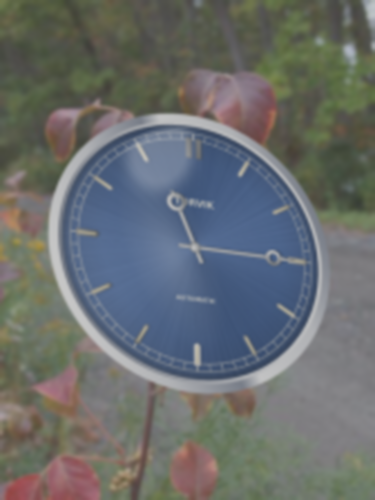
h=11 m=15
